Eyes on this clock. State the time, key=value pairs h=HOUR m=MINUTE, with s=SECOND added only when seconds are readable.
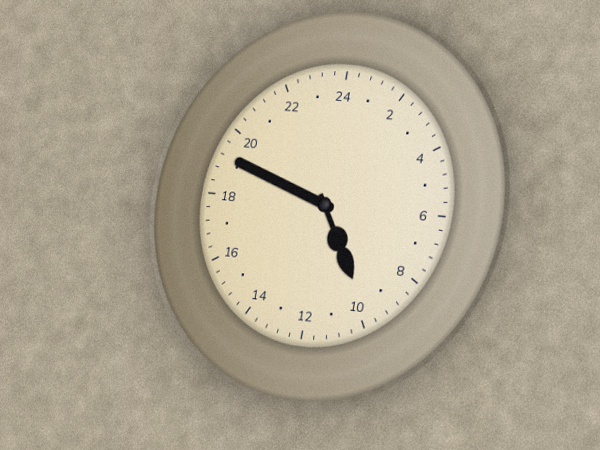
h=9 m=48
